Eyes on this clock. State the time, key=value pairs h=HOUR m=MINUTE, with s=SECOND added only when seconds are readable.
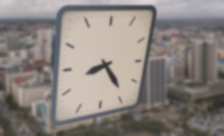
h=8 m=24
